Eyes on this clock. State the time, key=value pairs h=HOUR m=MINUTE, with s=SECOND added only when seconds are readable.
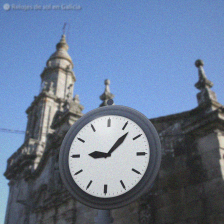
h=9 m=7
